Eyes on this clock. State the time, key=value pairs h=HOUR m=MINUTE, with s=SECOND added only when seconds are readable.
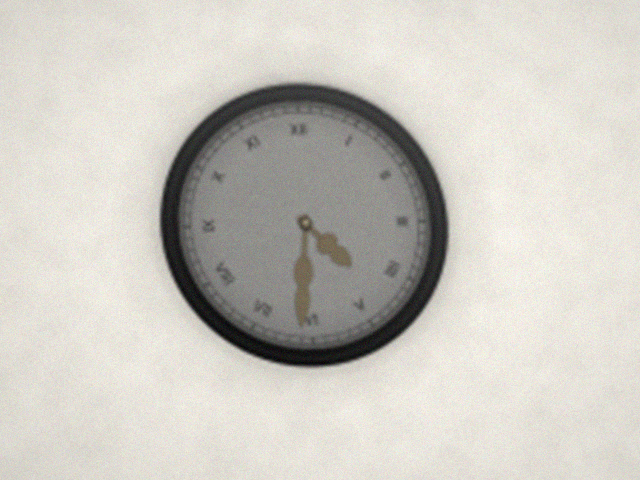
h=4 m=31
